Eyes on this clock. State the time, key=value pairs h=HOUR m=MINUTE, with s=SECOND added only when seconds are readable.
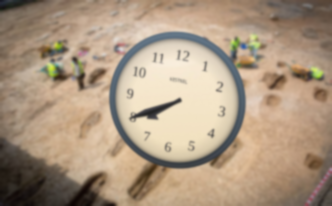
h=7 m=40
